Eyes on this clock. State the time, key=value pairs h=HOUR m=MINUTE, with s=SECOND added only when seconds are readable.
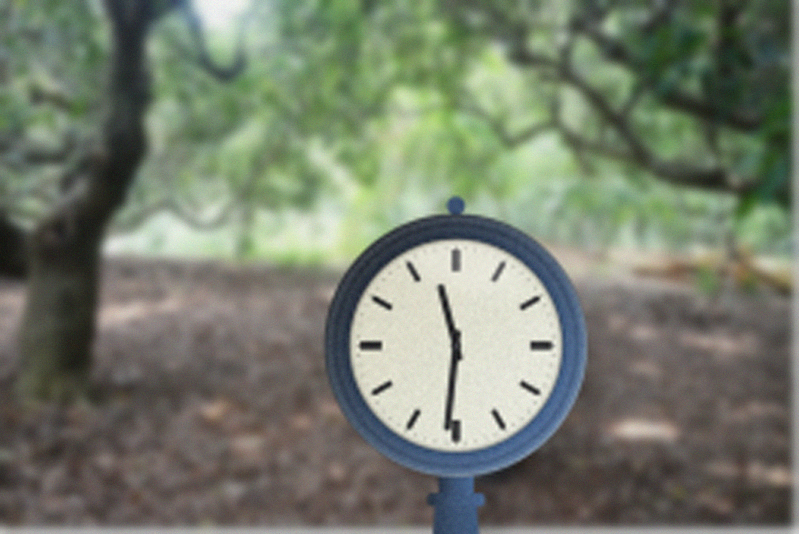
h=11 m=31
